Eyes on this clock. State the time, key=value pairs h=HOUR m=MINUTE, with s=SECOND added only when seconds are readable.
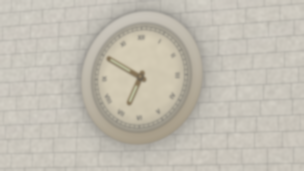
h=6 m=50
